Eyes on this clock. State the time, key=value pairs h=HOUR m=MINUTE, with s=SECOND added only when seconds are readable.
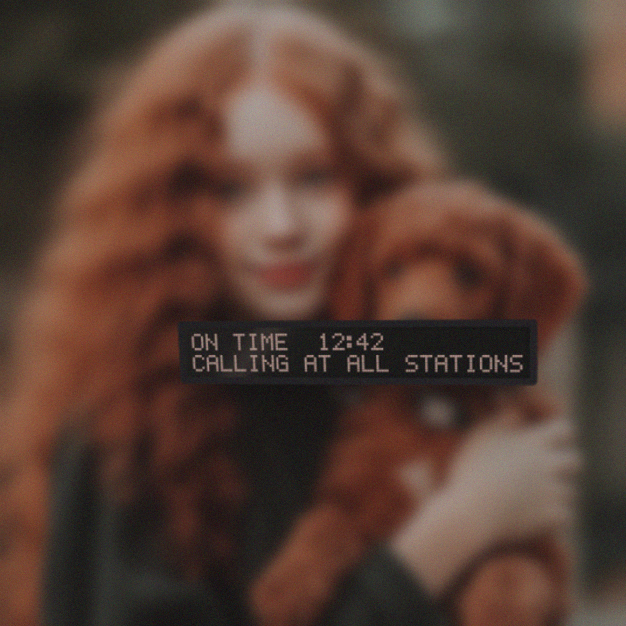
h=12 m=42
